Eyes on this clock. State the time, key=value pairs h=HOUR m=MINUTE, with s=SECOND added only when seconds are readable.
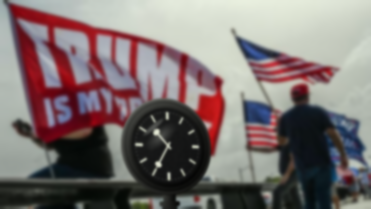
h=10 m=35
